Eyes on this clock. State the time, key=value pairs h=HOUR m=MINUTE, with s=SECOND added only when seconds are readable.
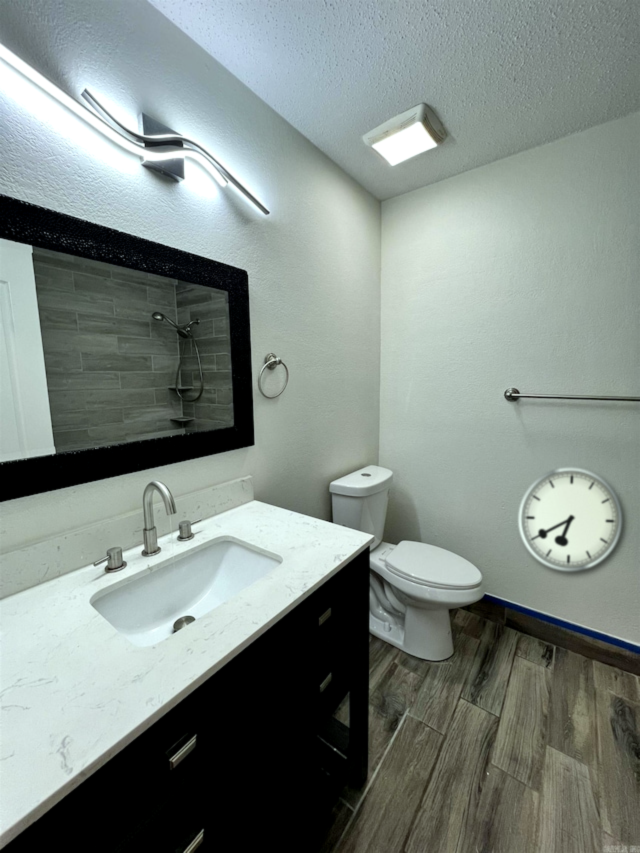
h=6 m=40
